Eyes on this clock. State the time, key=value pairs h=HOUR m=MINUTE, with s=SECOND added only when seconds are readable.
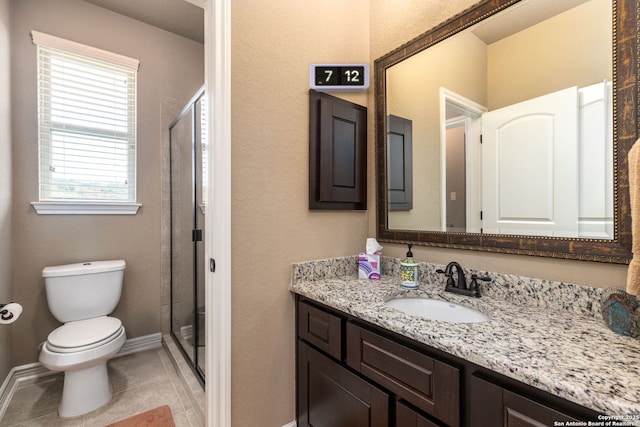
h=7 m=12
